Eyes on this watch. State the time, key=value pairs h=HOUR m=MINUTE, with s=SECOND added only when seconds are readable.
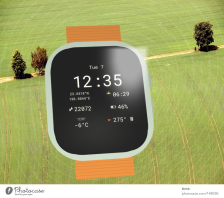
h=12 m=35
